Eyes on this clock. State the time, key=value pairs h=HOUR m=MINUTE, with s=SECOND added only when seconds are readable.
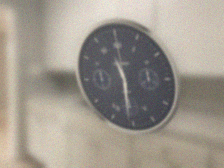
h=11 m=31
